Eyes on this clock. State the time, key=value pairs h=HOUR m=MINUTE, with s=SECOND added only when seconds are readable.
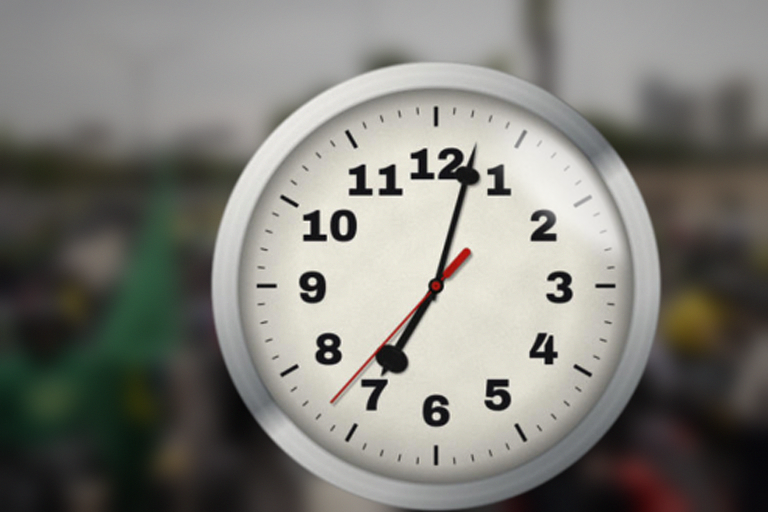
h=7 m=2 s=37
